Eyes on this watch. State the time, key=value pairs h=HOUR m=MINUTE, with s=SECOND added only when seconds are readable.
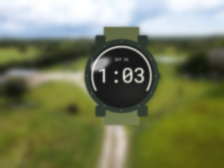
h=1 m=3
